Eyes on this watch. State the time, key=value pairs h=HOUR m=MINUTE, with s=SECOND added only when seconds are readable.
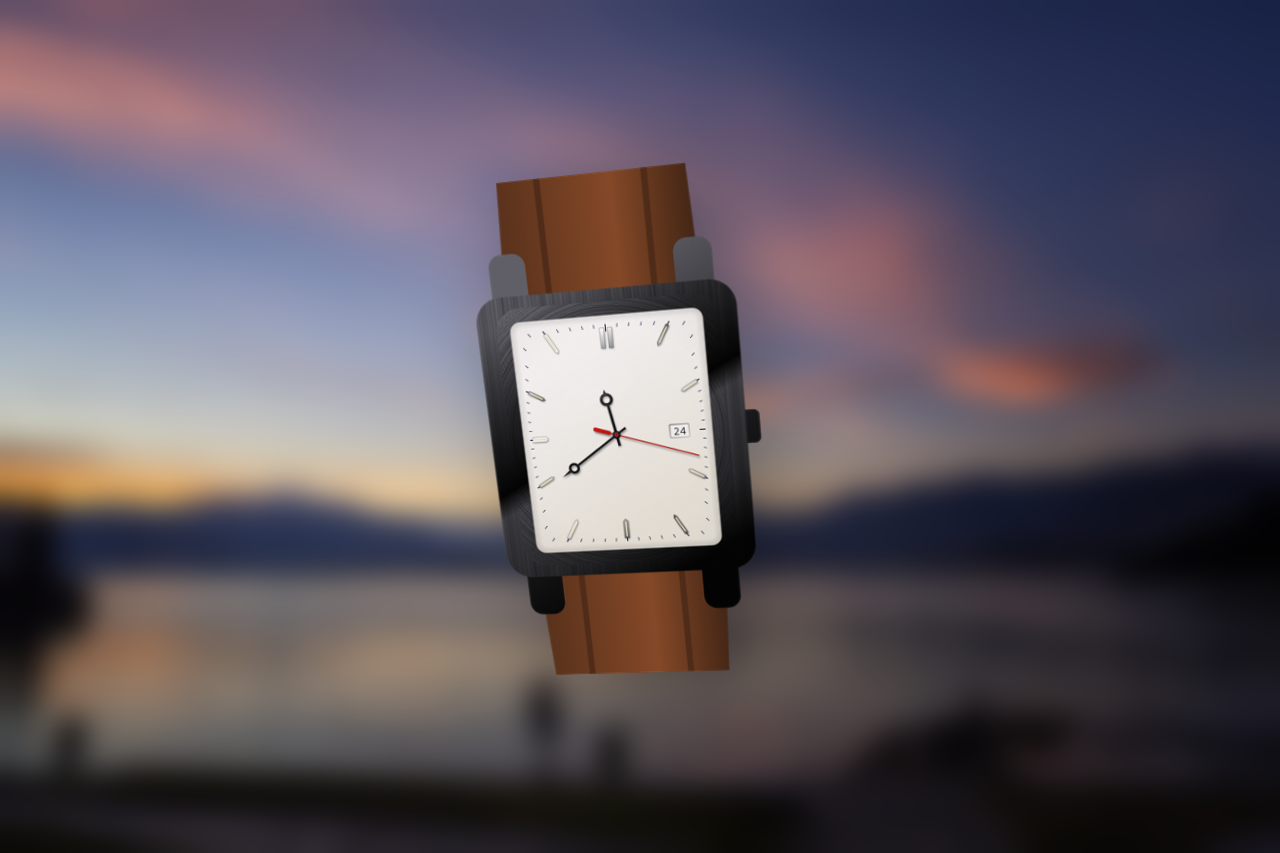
h=11 m=39 s=18
